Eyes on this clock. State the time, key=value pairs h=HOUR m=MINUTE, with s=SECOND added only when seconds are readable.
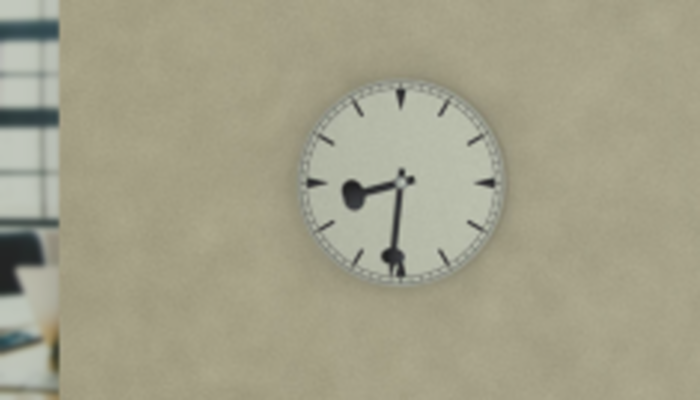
h=8 m=31
